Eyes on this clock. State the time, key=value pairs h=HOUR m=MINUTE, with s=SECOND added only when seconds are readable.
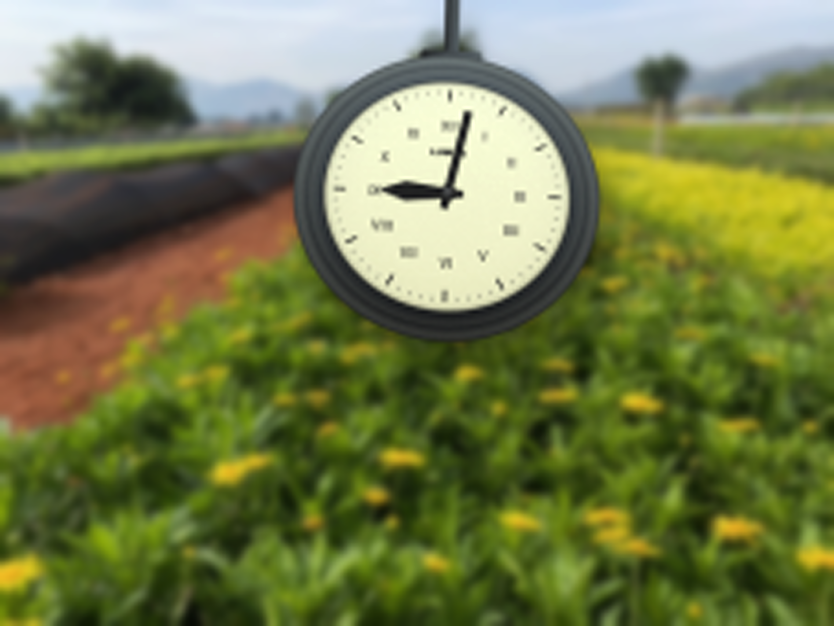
h=9 m=2
